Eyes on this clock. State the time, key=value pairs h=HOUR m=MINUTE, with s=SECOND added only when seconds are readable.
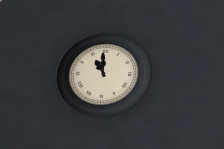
h=10 m=59
